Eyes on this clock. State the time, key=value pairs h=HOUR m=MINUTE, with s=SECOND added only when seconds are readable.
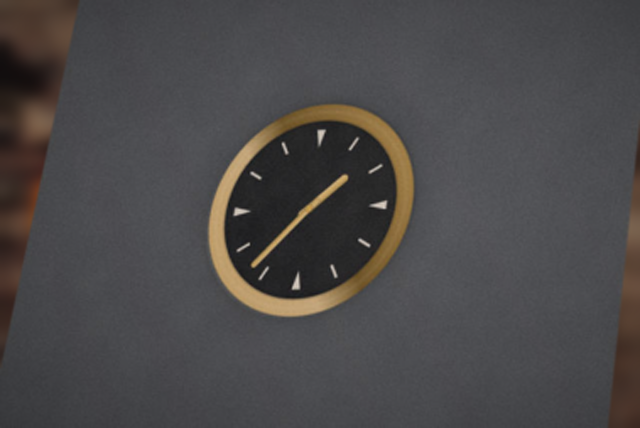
h=1 m=37
